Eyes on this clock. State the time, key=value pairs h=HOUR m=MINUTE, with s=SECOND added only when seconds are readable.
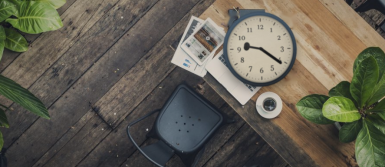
h=9 m=21
